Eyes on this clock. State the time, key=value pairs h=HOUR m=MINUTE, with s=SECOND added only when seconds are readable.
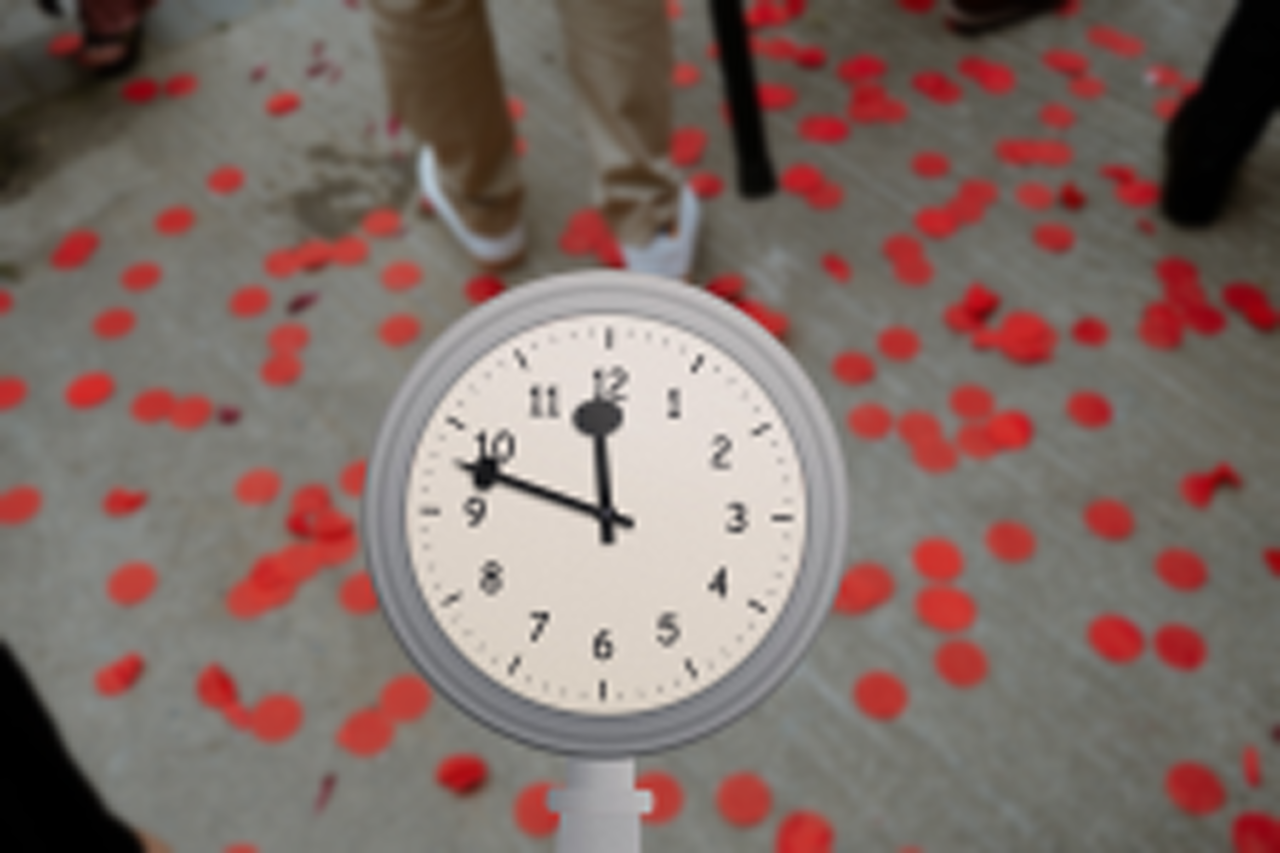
h=11 m=48
